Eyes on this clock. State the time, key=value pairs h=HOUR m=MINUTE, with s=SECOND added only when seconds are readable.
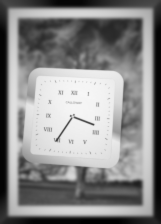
h=3 m=35
